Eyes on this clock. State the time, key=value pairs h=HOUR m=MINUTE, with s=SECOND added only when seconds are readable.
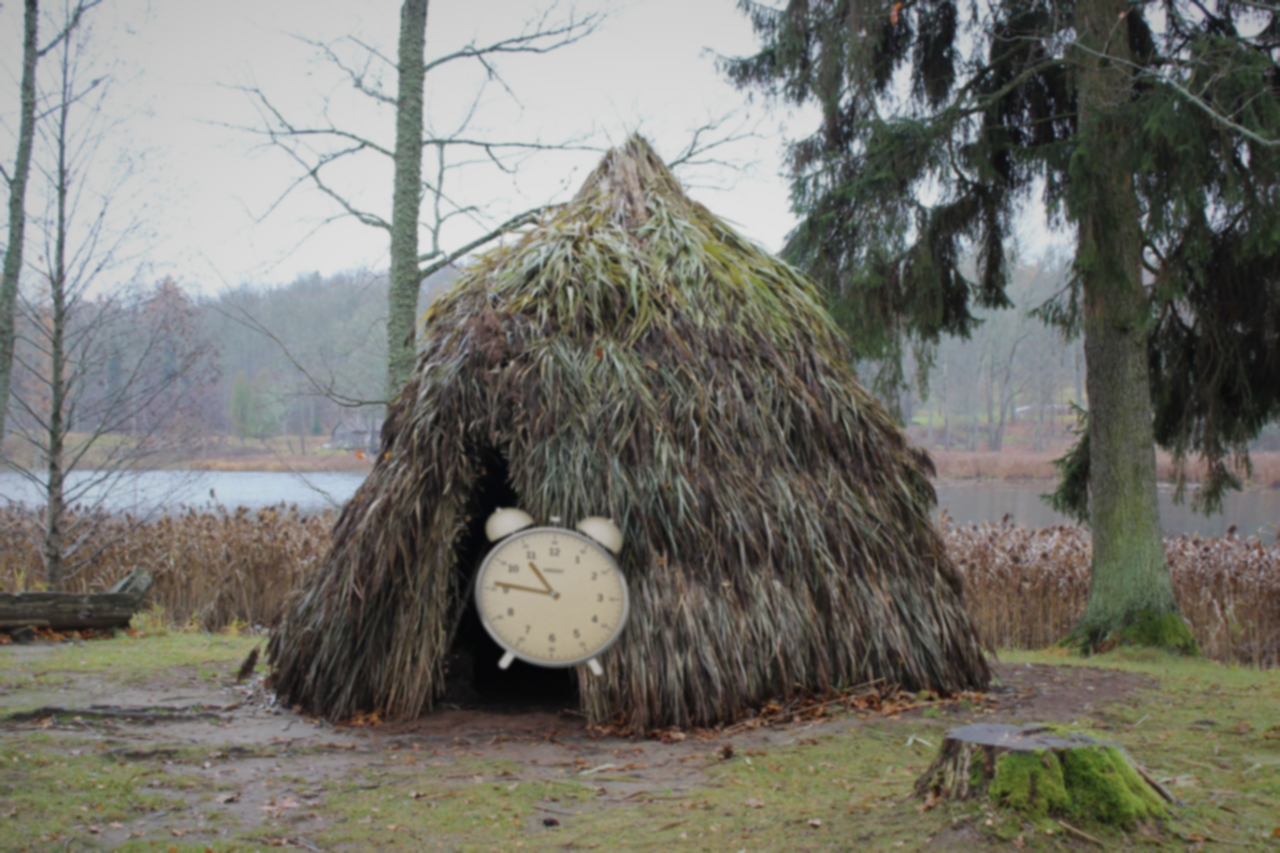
h=10 m=46
